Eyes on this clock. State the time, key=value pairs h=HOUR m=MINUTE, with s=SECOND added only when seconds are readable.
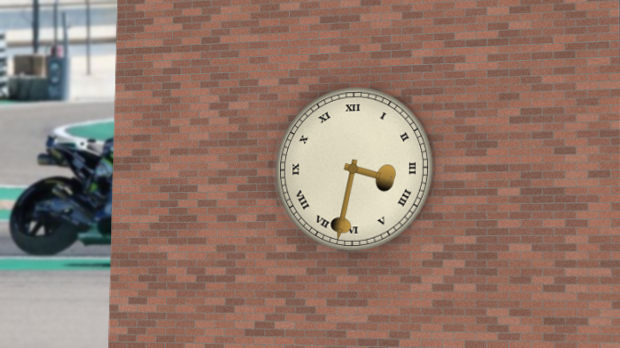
h=3 m=32
